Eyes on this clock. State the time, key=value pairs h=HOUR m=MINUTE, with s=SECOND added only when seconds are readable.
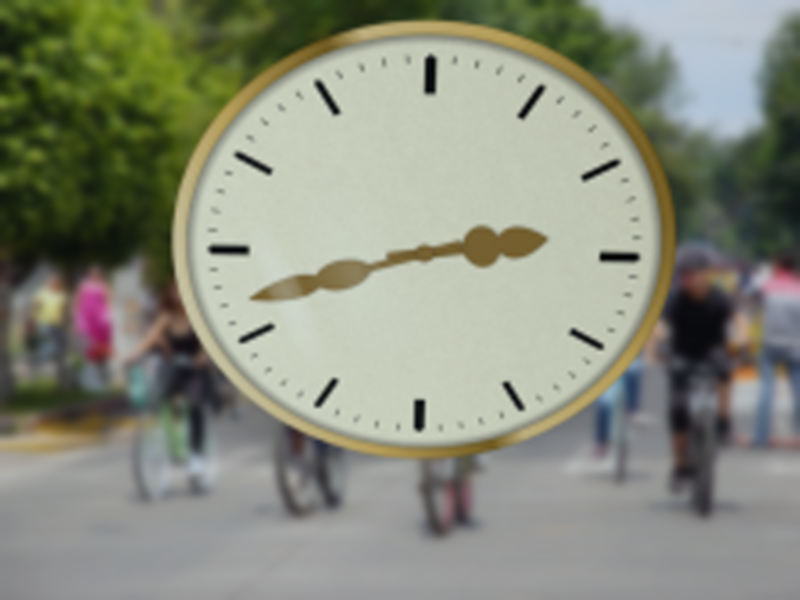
h=2 m=42
